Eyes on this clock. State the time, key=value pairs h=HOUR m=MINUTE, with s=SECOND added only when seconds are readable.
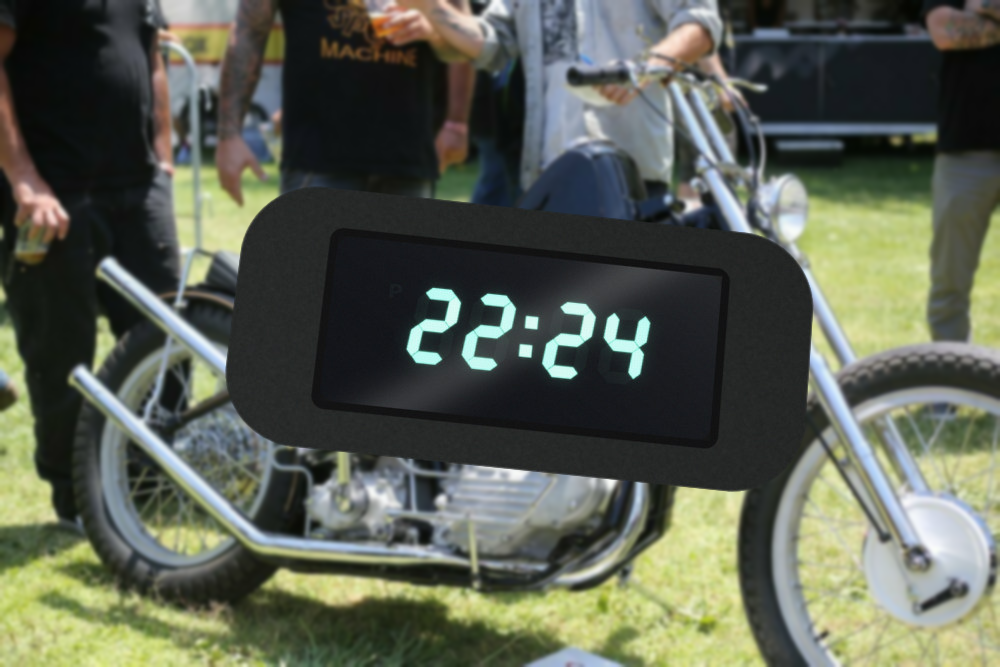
h=22 m=24
